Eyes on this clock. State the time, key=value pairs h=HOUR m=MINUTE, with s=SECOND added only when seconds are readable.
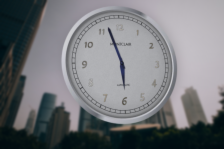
h=5 m=57
